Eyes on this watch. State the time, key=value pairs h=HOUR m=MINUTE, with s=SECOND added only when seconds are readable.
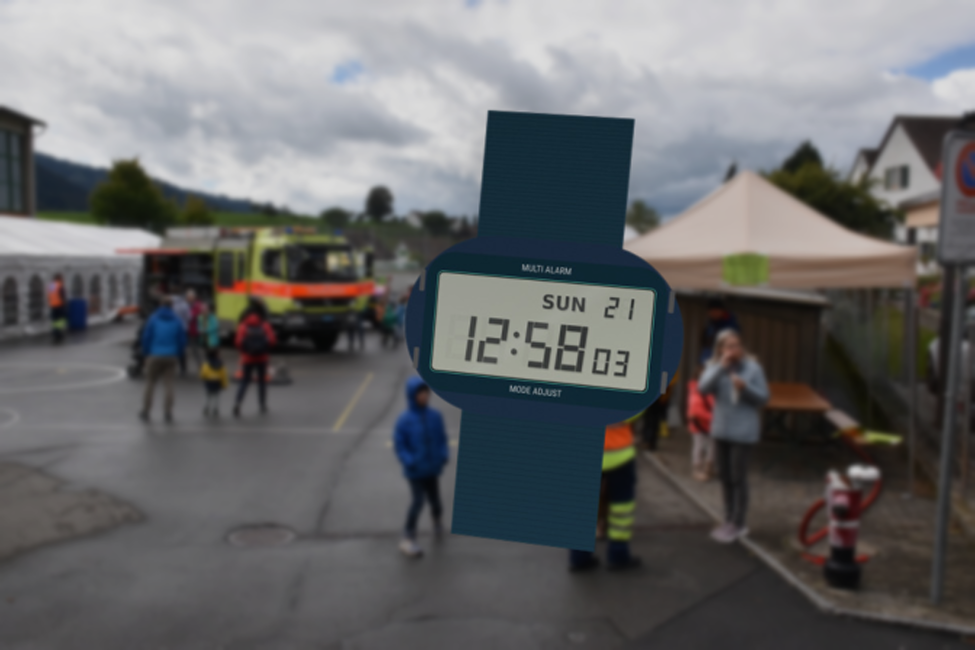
h=12 m=58 s=3
